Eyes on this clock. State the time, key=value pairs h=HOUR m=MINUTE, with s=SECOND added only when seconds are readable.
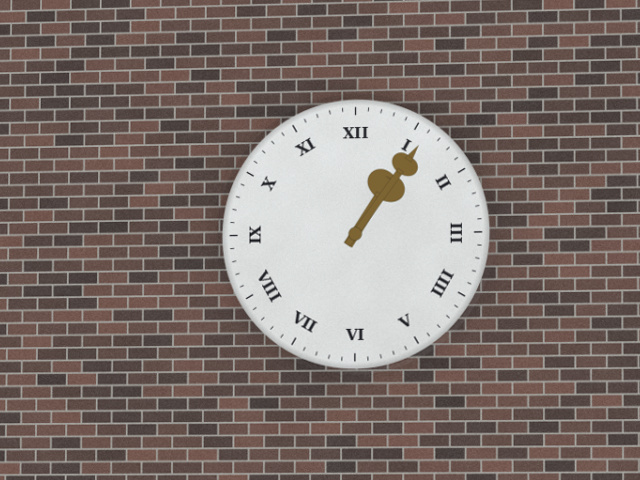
h=1 m=6
